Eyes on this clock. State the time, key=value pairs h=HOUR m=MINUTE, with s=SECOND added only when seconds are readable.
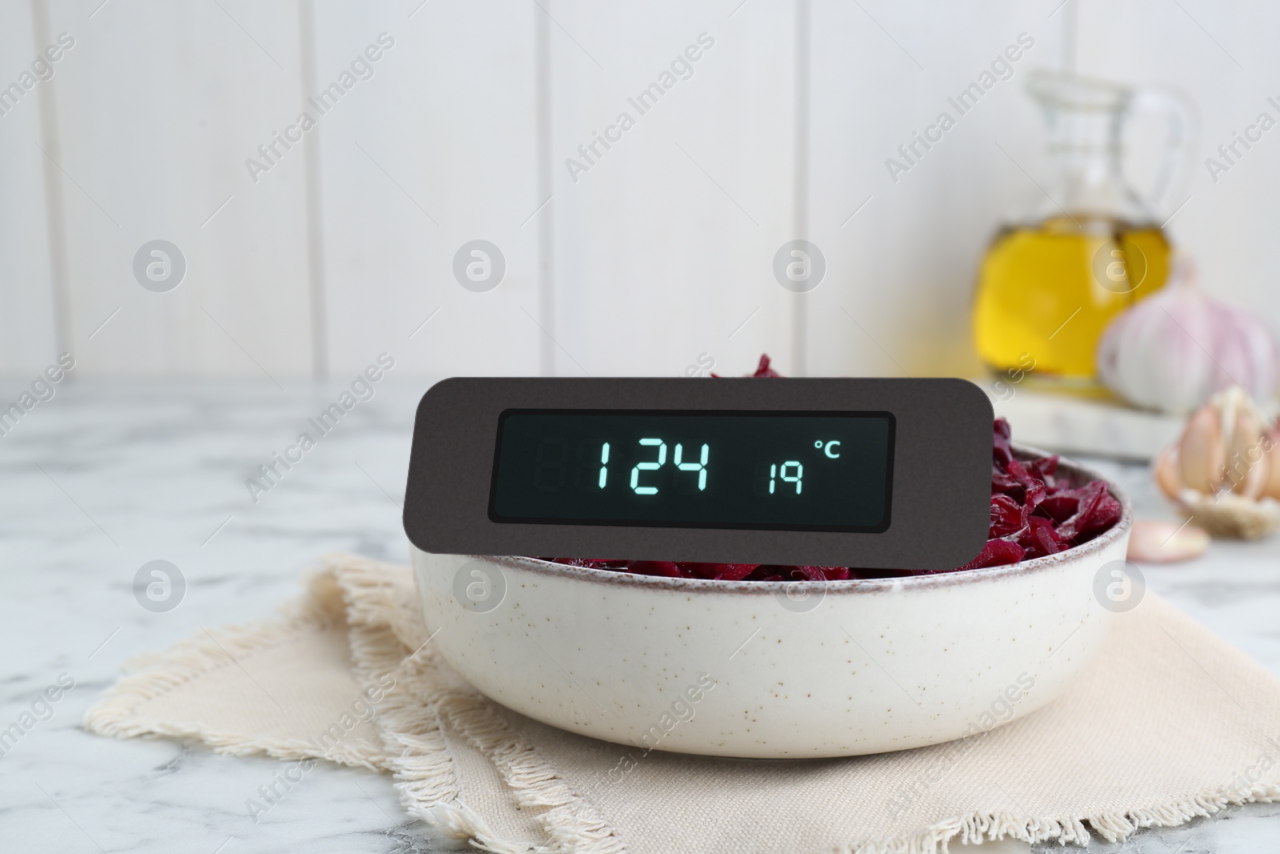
h=1 m=24
